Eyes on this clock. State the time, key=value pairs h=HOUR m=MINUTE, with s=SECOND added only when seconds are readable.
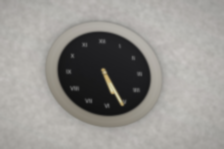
h=5 m=26
